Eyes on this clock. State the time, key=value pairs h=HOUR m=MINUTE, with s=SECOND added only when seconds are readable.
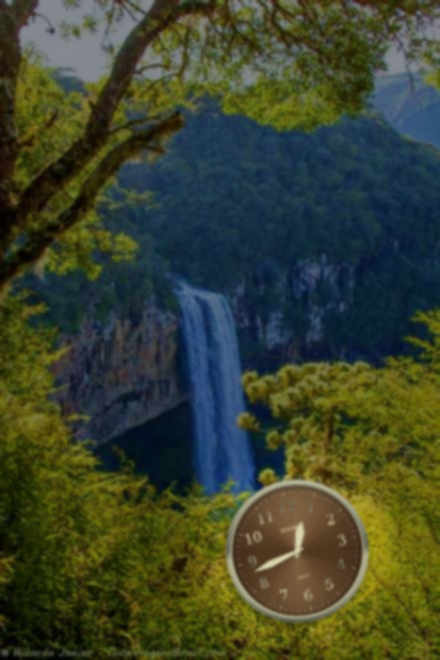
h=12 m=43
